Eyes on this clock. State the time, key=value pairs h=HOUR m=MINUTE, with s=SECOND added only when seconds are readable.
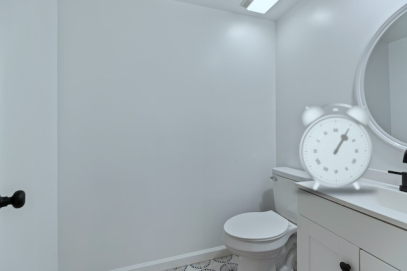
h=1 m=5
